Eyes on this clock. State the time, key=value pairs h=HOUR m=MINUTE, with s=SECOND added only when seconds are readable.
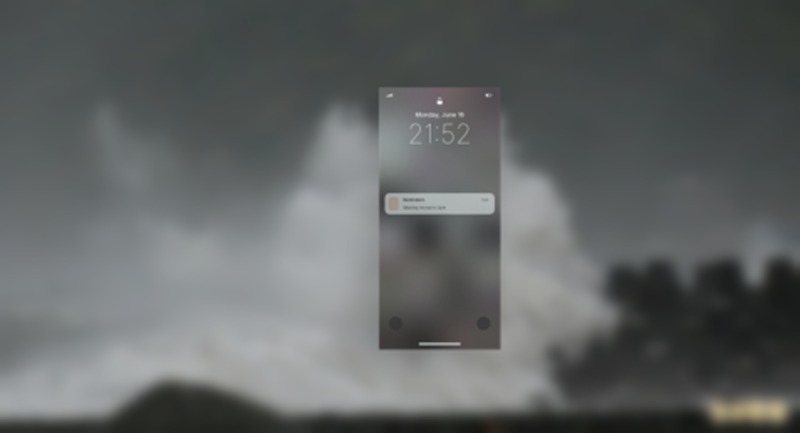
h=21 m=52
